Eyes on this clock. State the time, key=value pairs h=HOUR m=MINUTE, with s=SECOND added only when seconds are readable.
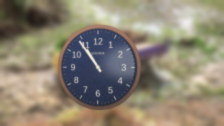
h=10 m=54
